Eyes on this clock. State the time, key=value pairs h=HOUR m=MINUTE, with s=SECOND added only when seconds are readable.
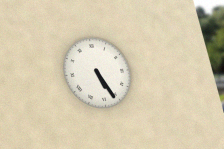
h=5 m=26
